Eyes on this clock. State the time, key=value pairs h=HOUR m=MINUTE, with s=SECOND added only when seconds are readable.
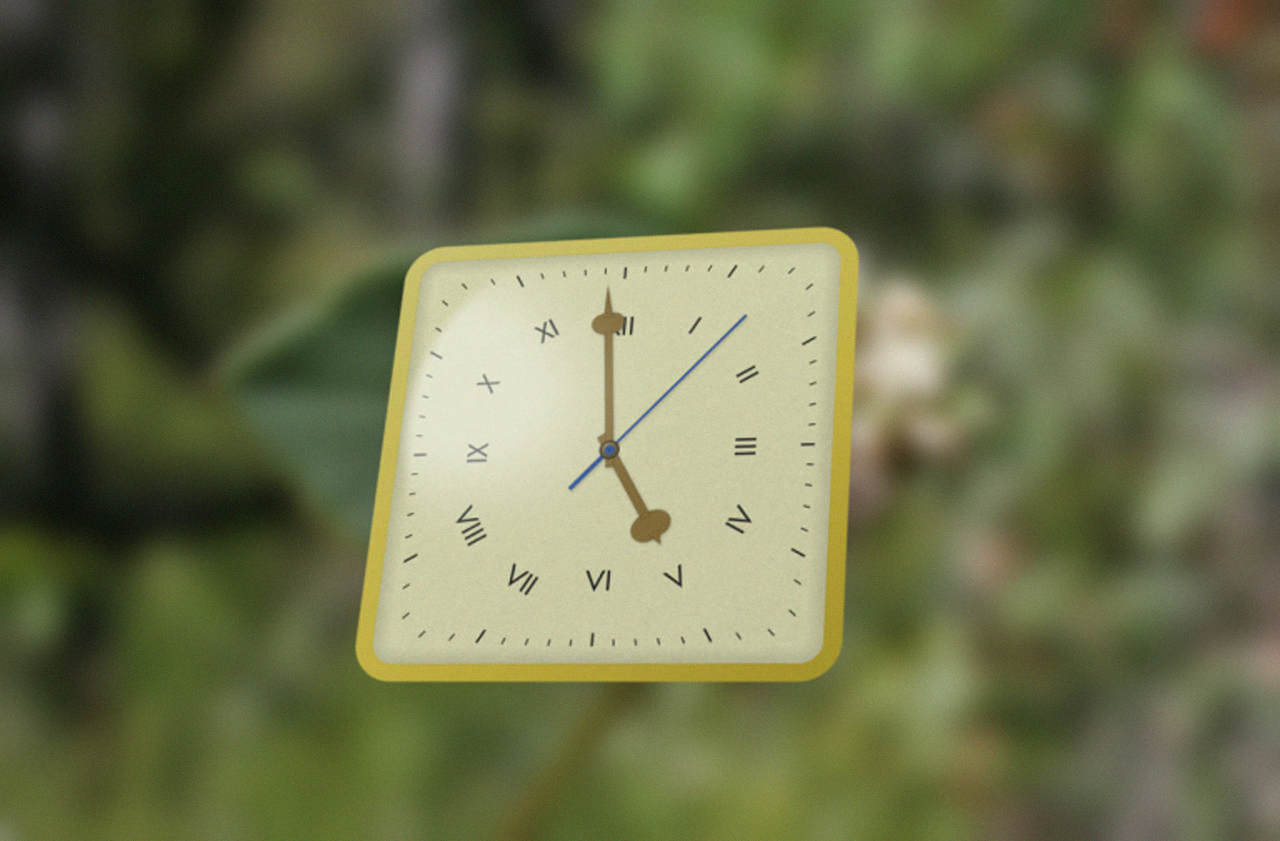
h=4 m=59 s=7
